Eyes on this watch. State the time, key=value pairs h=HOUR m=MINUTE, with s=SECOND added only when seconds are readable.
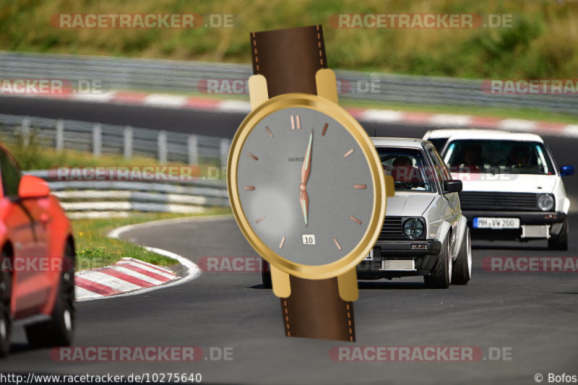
h=6 m=3
